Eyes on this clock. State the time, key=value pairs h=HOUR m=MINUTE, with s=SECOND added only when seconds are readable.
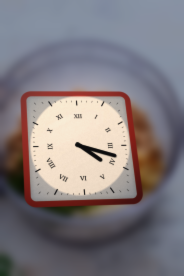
h=4 m=18
